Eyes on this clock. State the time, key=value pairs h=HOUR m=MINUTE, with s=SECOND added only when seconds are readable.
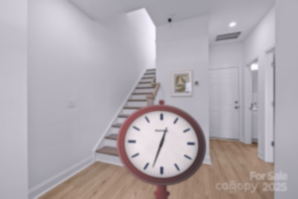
h=12 m=33
